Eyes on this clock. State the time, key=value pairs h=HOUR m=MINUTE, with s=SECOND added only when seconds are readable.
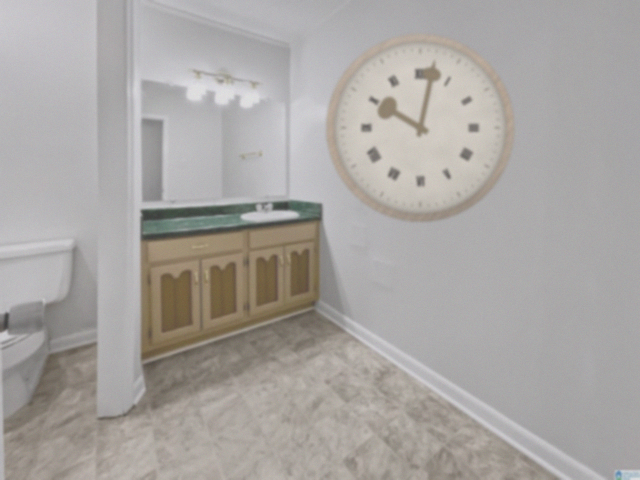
h=10 m=2
